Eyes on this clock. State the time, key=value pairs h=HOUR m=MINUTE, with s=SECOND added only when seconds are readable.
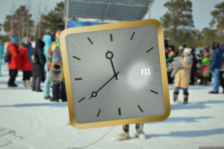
h=11 m=39
